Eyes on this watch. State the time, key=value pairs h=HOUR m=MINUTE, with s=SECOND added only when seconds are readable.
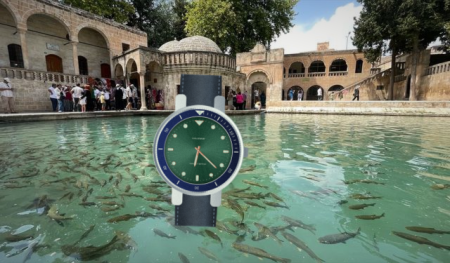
h=6 m=22
